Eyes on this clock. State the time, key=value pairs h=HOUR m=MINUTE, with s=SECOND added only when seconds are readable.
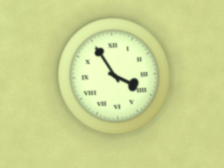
h=3 m=55
